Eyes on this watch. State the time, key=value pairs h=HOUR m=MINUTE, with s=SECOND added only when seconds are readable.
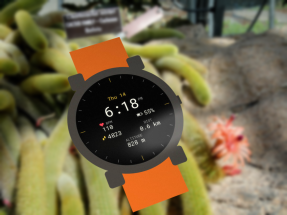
h=6 m=18
